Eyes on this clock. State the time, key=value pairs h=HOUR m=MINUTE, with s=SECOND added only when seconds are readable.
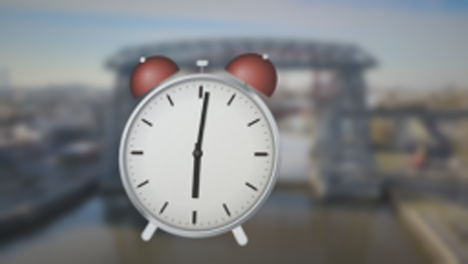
h=6 m=1
